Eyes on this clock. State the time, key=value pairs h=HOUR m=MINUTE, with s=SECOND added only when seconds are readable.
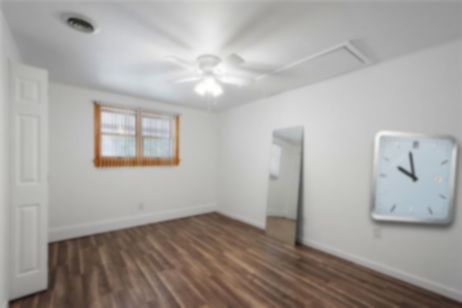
h=9 m=58
